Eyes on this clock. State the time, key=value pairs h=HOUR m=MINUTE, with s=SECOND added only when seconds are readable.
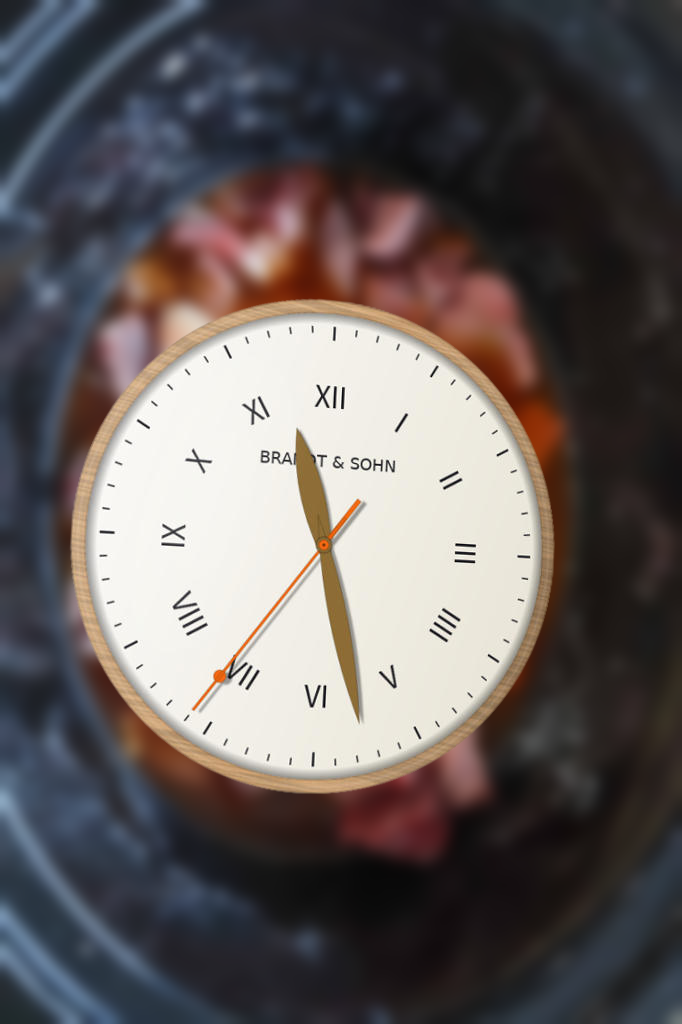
h=11 m=27 s=36
